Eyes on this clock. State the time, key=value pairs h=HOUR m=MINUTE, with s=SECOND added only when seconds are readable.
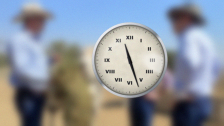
h=11 m=27
